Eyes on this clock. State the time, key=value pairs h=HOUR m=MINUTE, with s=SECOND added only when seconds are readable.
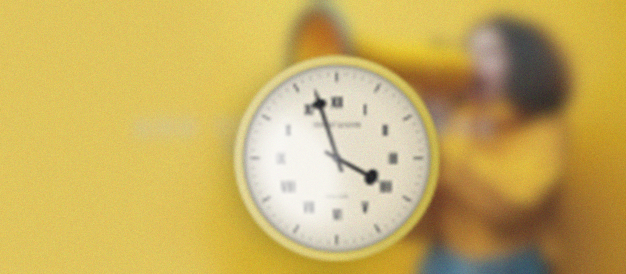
h=3 m=57
